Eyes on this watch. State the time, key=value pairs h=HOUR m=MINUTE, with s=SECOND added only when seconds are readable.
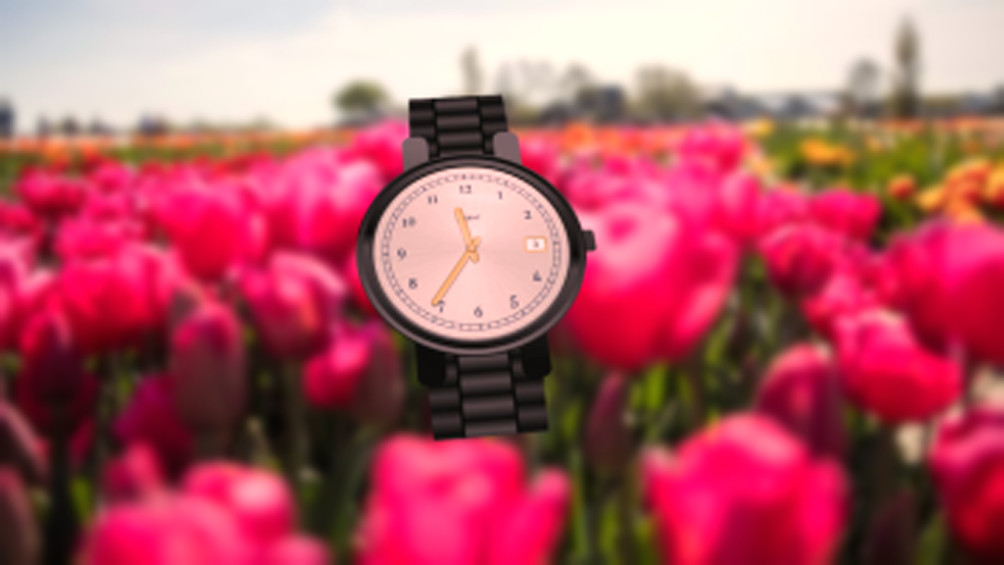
h=11 m=36
